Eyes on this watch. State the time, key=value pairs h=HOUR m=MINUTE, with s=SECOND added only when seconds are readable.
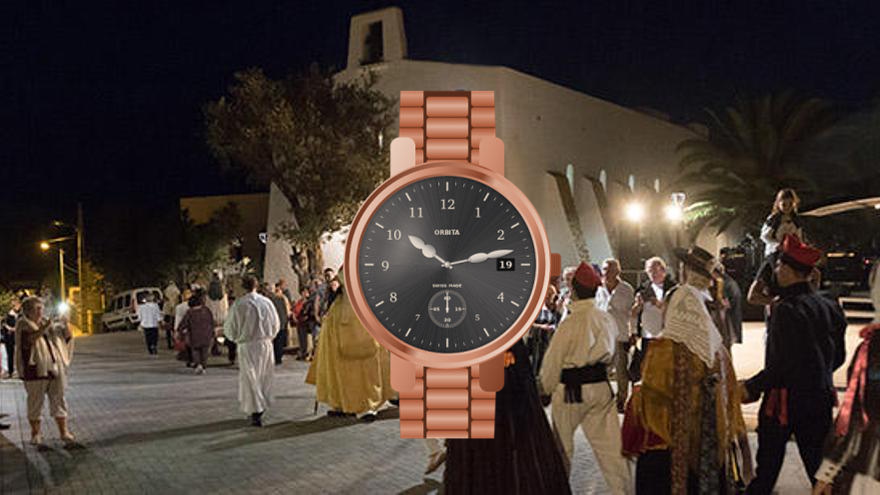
h=10 m=13
